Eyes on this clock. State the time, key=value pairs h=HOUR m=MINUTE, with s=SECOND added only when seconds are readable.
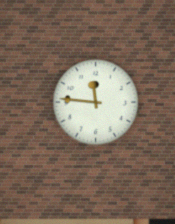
h=11 m=46
